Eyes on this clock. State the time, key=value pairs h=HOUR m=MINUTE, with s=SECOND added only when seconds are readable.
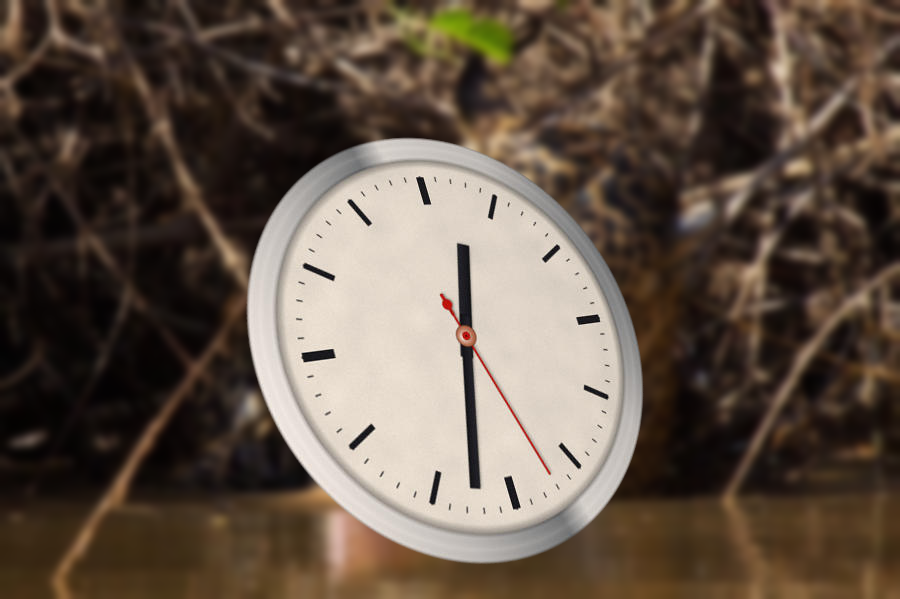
h=12 m=32 s=27
